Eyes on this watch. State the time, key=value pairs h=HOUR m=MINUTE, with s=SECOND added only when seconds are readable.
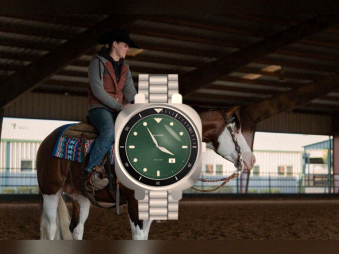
h=3 m=55
